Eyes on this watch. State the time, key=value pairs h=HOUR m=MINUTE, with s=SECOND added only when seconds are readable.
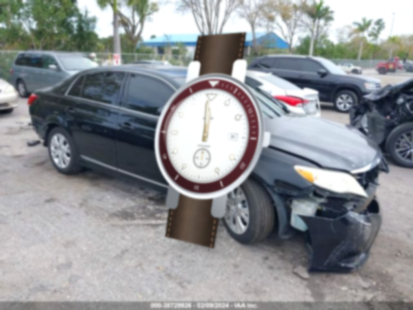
h=11 m=59
